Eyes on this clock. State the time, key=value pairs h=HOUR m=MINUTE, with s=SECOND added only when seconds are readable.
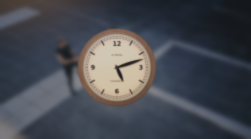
h=5 m=12
